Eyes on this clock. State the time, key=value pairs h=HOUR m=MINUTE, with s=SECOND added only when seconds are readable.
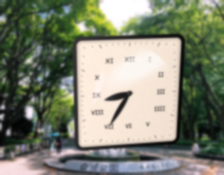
h=8 m=35
